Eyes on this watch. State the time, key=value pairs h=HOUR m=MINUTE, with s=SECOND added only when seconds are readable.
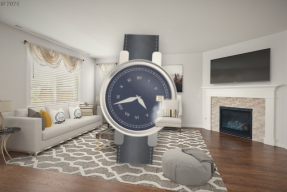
h=4 m=42
